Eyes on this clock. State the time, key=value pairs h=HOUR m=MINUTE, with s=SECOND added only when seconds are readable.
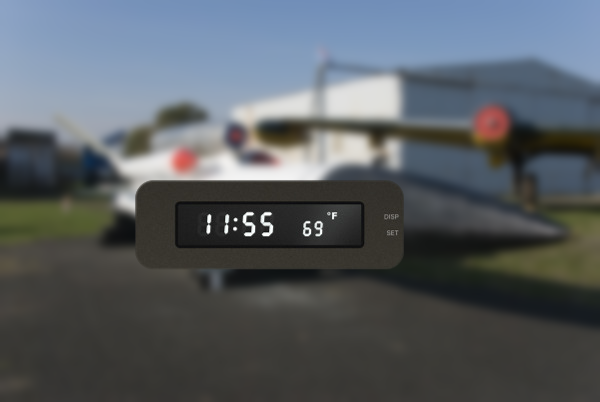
h=11 m=55
